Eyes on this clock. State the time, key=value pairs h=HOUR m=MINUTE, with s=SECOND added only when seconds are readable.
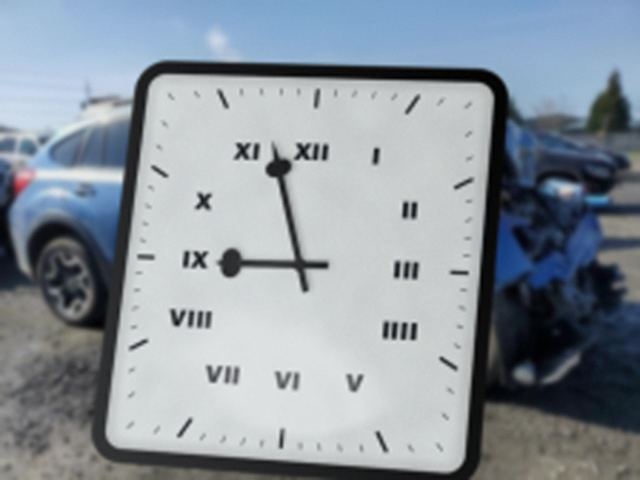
h=8 m=57
